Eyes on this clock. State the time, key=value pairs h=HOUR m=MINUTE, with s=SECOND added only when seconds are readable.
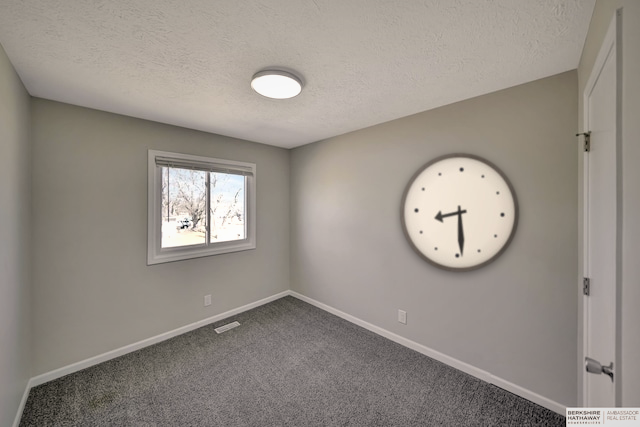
h=8 m=29
